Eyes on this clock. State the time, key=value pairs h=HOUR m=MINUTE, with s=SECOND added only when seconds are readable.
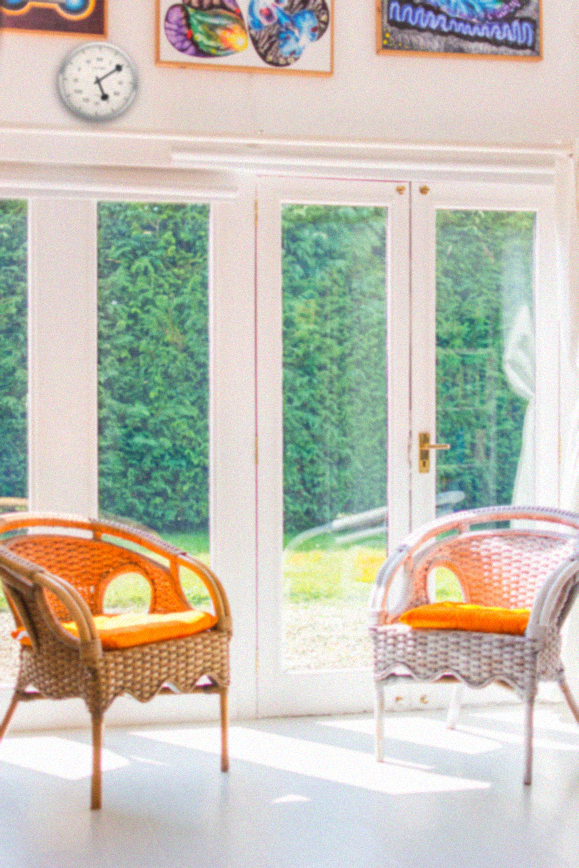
h=5 m=9
